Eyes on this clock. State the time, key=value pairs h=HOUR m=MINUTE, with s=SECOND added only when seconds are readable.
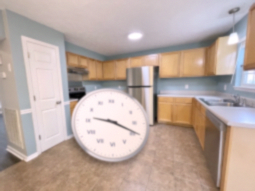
h=9 m=19
